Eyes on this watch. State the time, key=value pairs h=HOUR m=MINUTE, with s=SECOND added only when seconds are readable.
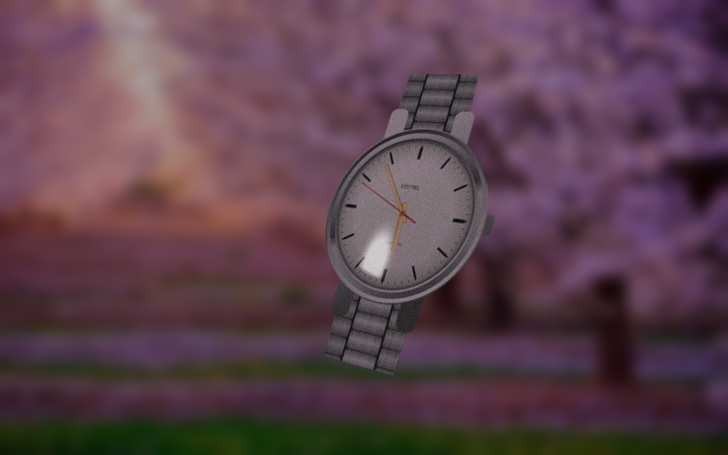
h=5 m=53 s=49
